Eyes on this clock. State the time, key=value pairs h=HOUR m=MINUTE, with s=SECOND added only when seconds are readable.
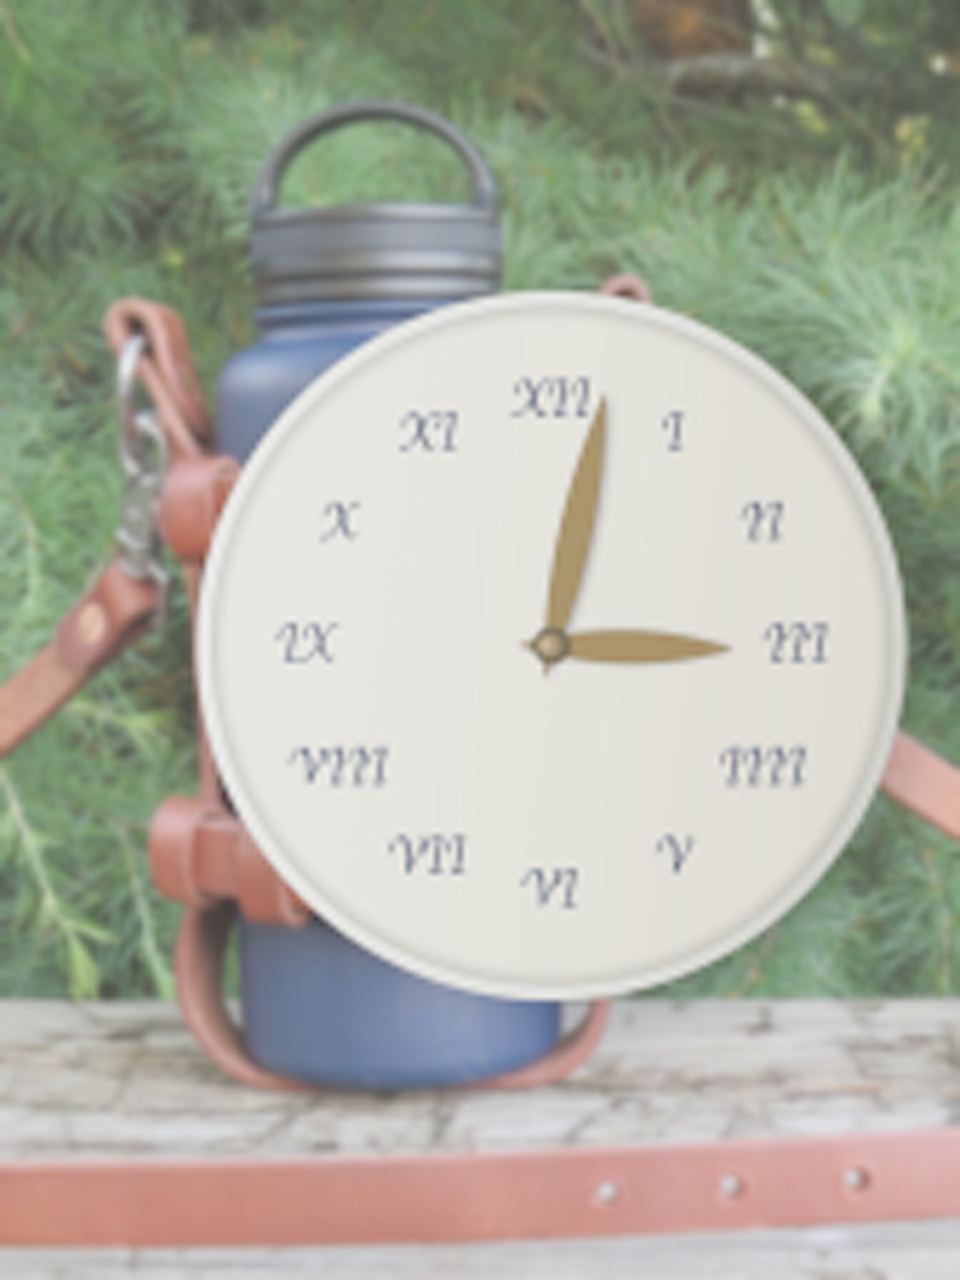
h=3 m=2
